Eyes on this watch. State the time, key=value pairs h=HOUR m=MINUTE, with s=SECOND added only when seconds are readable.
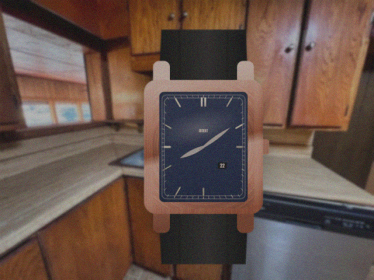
h=8 m=9
